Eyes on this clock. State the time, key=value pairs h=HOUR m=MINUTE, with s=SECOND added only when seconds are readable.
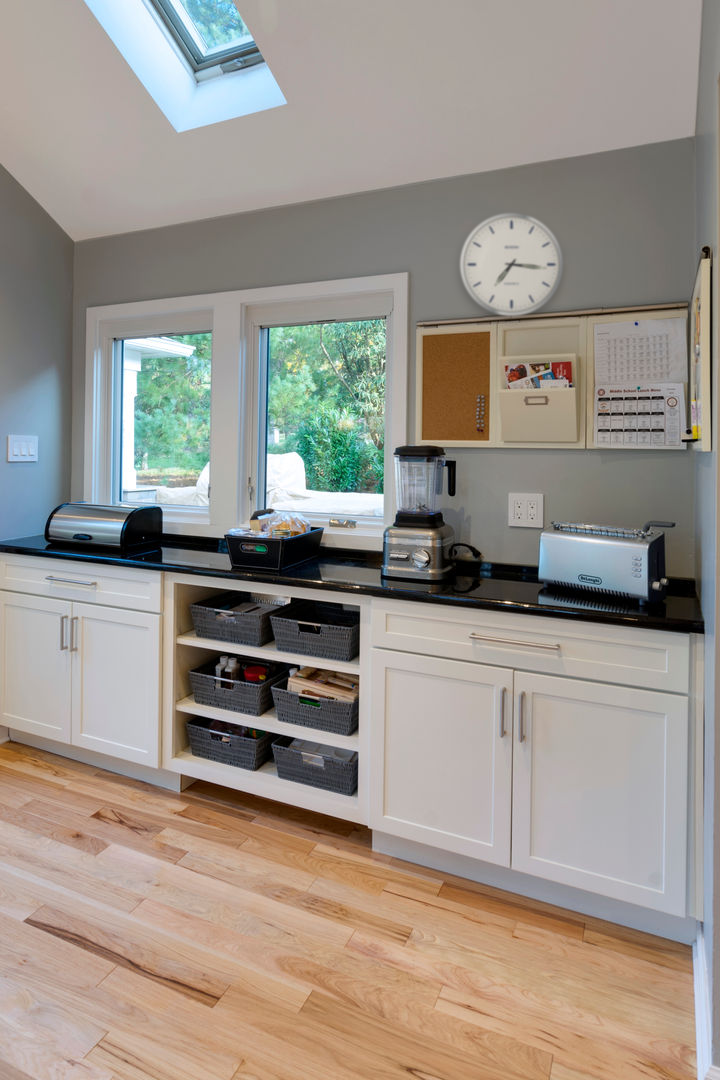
h=7 m=16
